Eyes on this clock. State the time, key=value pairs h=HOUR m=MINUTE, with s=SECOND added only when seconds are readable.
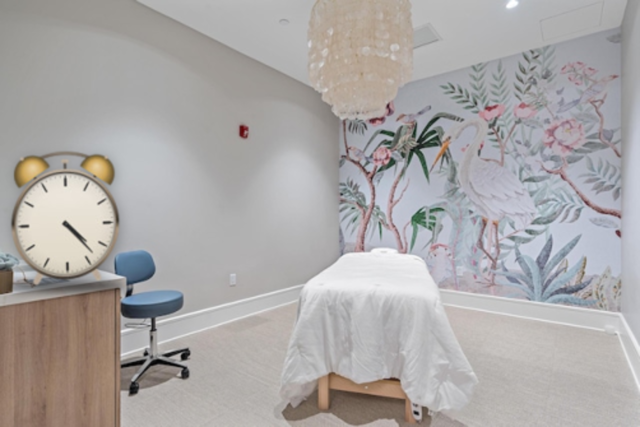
h=4 m=23
